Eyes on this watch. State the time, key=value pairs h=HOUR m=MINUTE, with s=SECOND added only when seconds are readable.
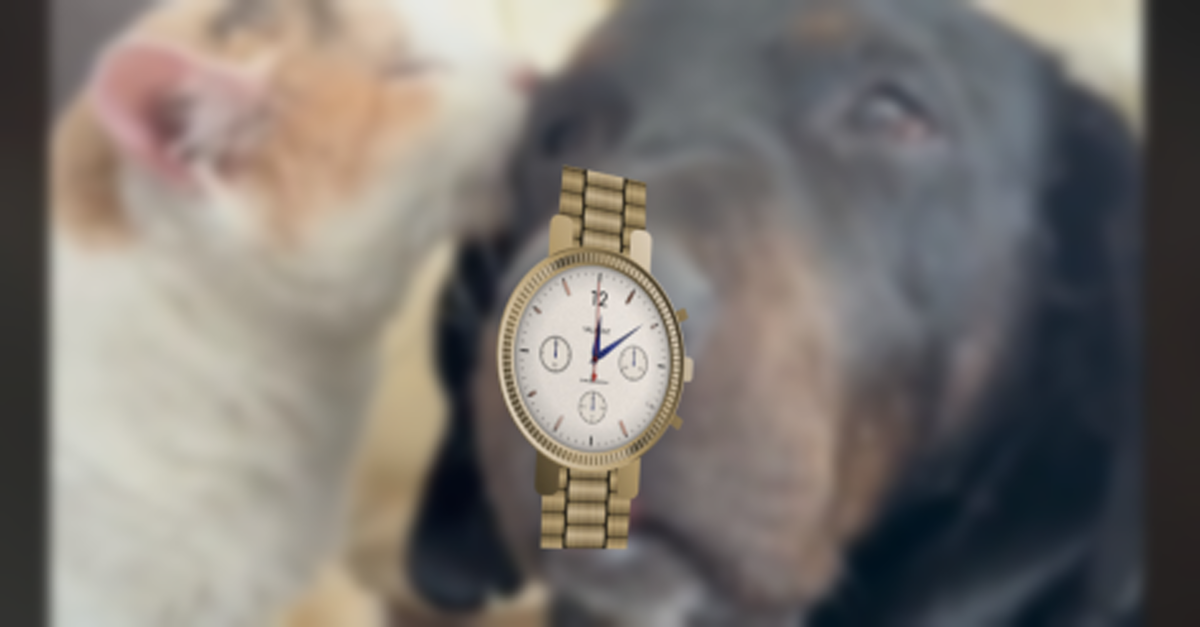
h=12 m=9
